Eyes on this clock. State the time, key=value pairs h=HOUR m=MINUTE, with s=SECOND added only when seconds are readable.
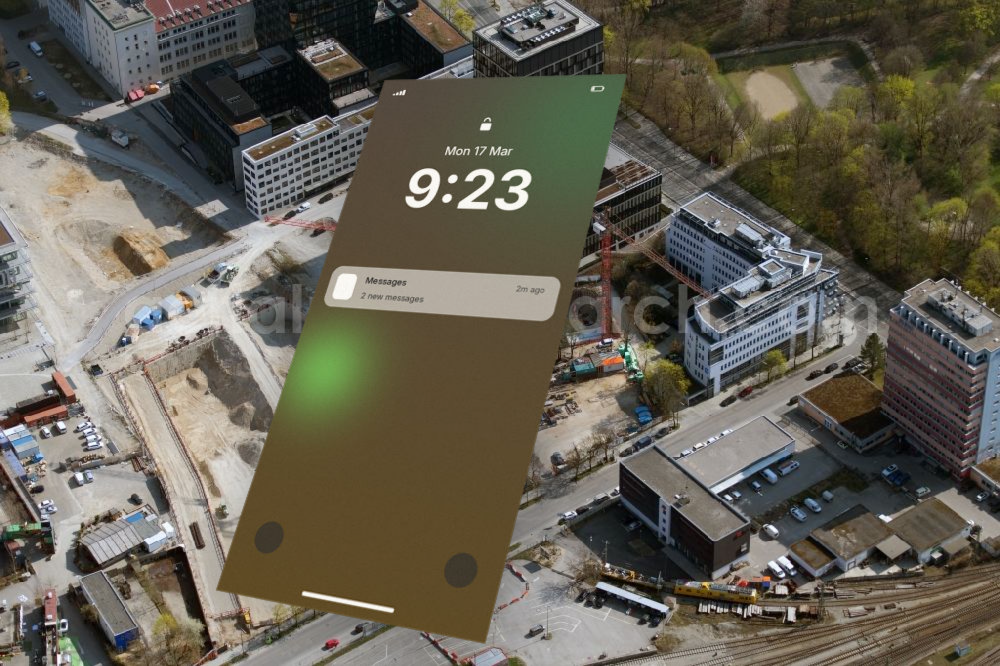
h=9 m=23
